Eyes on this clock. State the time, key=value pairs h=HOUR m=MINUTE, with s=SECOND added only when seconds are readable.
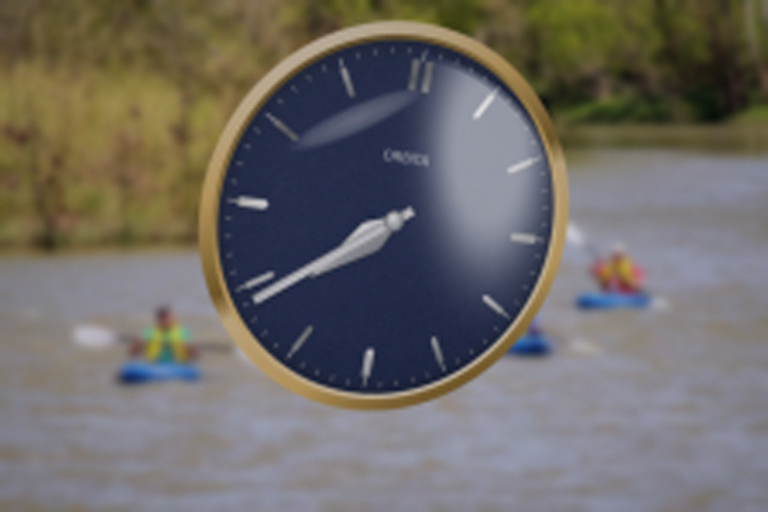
h=7 m=39
